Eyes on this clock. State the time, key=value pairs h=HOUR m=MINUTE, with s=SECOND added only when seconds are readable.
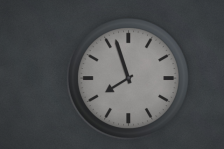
h=7 m=57
